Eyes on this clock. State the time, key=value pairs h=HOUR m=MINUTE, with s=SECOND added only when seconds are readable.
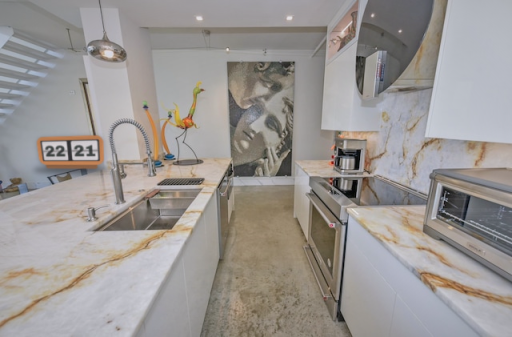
h=22 m=21
